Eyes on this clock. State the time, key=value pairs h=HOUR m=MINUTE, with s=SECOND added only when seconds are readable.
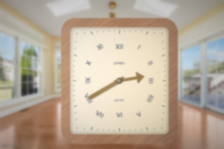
h=2 m=40
